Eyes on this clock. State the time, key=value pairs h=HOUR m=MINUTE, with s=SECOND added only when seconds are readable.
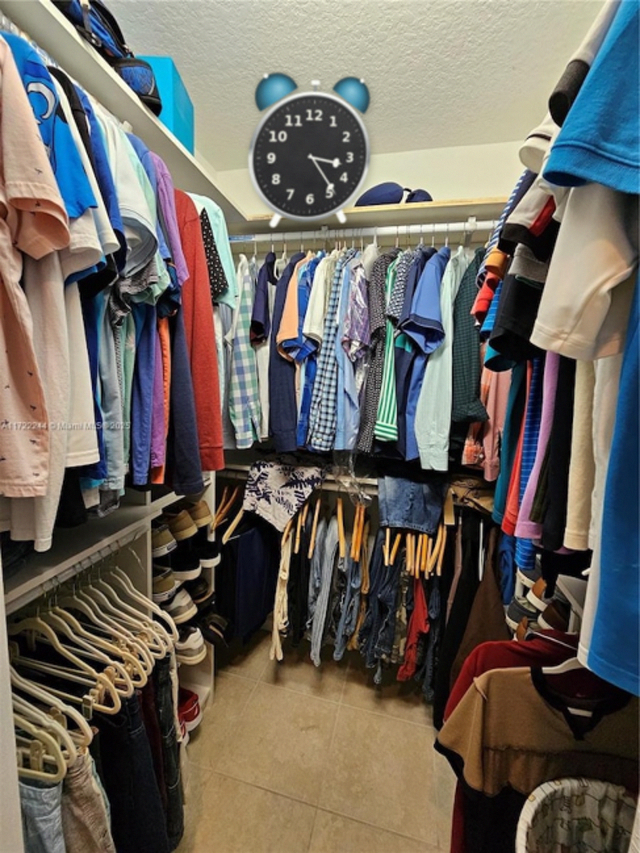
h=3 m=24
